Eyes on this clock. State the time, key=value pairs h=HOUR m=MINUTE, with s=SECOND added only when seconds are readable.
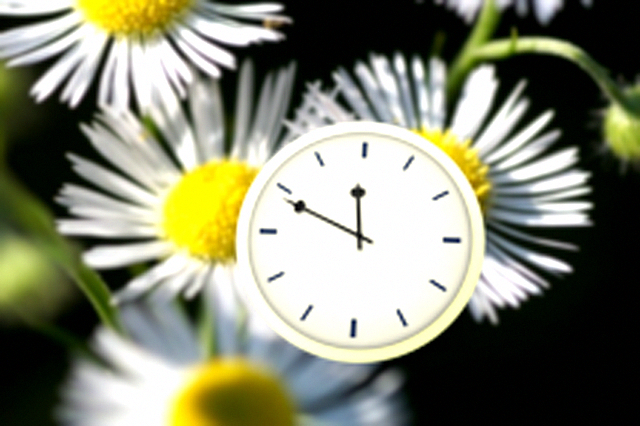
h=11 m=49
